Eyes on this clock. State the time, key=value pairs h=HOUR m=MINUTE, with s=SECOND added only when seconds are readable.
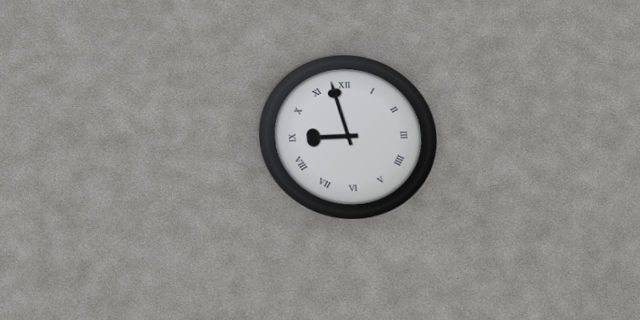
h=8 m=58
